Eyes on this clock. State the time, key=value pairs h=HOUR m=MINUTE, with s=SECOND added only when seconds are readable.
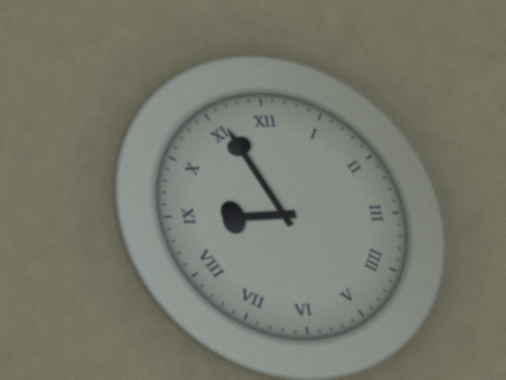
h=8 m=56
